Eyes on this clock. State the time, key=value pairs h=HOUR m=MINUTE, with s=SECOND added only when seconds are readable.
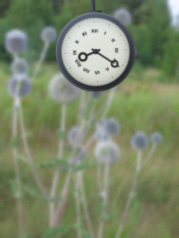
h=8 m=21
